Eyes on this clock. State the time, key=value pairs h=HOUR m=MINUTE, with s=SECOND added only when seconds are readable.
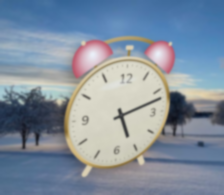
h=5 m=12
